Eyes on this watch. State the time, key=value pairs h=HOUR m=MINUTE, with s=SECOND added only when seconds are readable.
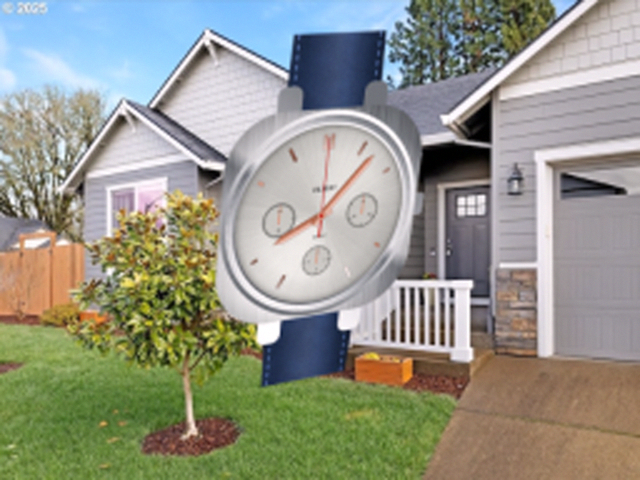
h=8 m=7
